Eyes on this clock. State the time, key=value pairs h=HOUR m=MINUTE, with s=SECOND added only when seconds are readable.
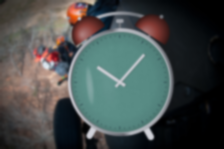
h=10 m=7
